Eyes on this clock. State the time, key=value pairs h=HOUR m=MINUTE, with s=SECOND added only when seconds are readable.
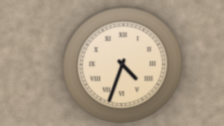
h=4 m=33
